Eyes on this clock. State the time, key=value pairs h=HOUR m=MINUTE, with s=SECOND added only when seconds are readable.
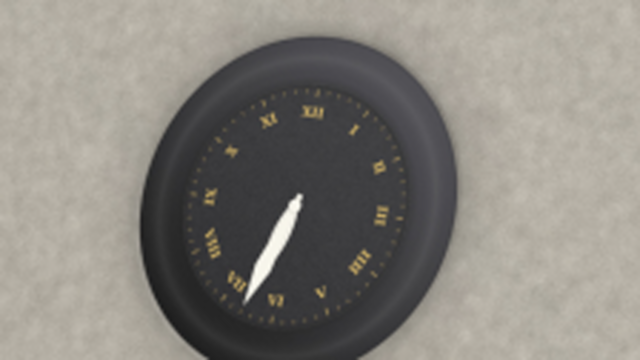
h=6 m=33
